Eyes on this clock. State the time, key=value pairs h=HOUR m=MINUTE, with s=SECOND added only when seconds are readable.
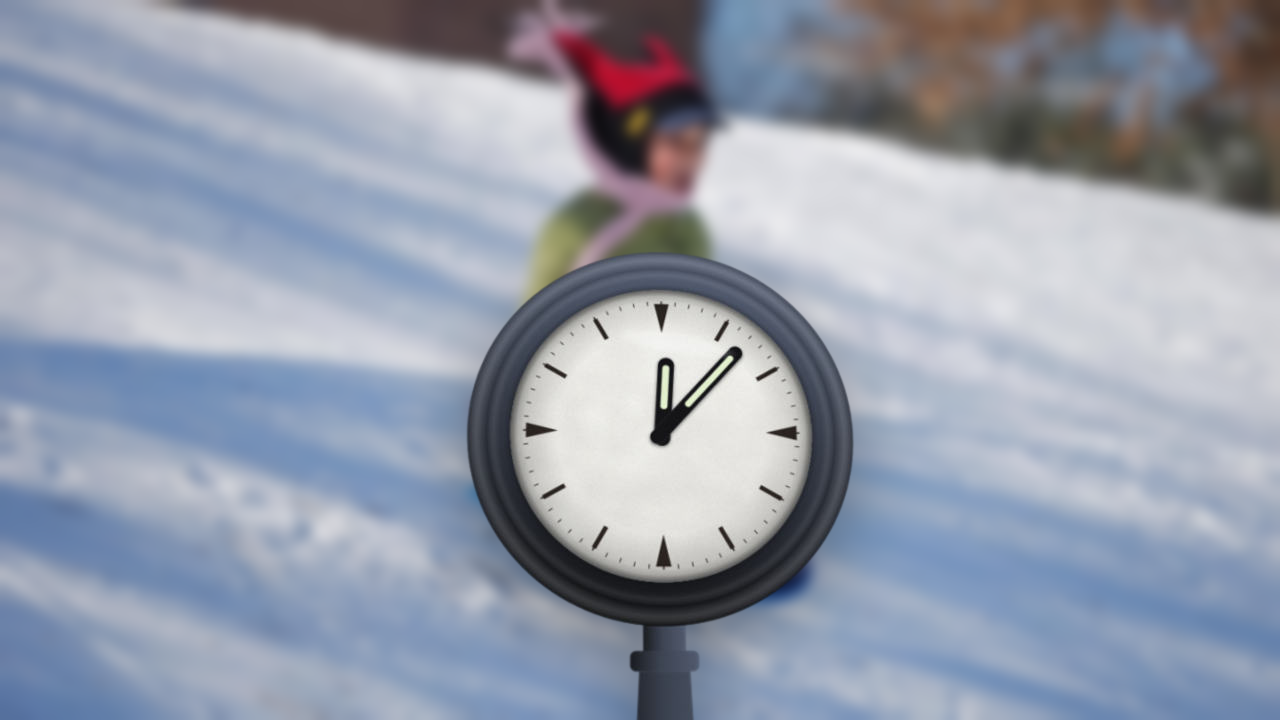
h=12 m=7
